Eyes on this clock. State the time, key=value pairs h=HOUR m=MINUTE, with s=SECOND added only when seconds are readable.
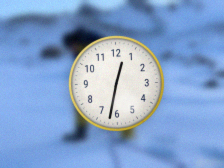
h=12 m=32
